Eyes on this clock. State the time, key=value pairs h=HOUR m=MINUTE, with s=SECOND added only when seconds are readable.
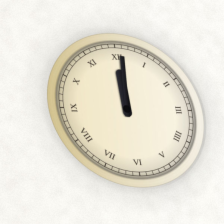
h=12 m=1
